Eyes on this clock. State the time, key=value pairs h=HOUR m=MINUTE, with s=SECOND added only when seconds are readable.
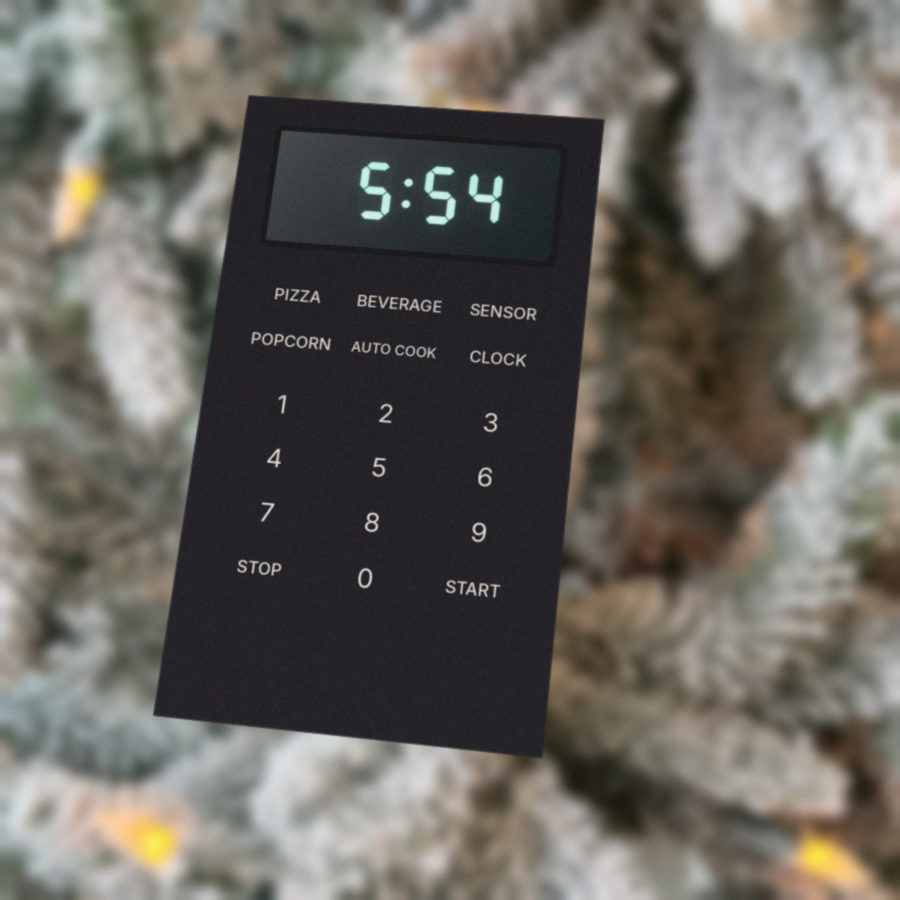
h=5 m=54
